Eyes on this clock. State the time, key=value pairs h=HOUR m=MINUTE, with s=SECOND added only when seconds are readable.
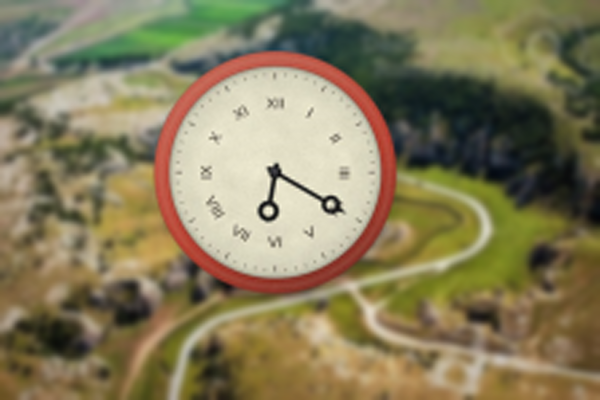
h=6 m=20
